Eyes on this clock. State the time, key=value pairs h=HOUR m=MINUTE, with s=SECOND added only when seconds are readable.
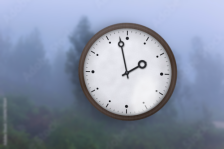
h=1 m=58
